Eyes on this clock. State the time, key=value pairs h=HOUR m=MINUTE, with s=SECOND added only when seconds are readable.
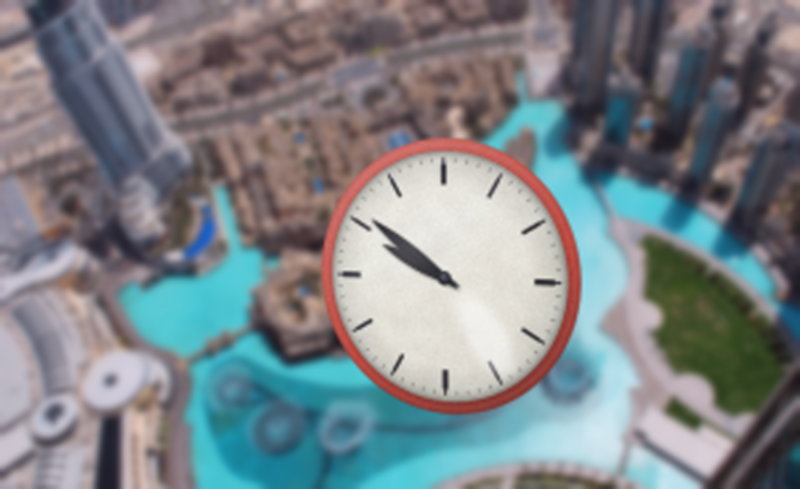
h=9 m=51
